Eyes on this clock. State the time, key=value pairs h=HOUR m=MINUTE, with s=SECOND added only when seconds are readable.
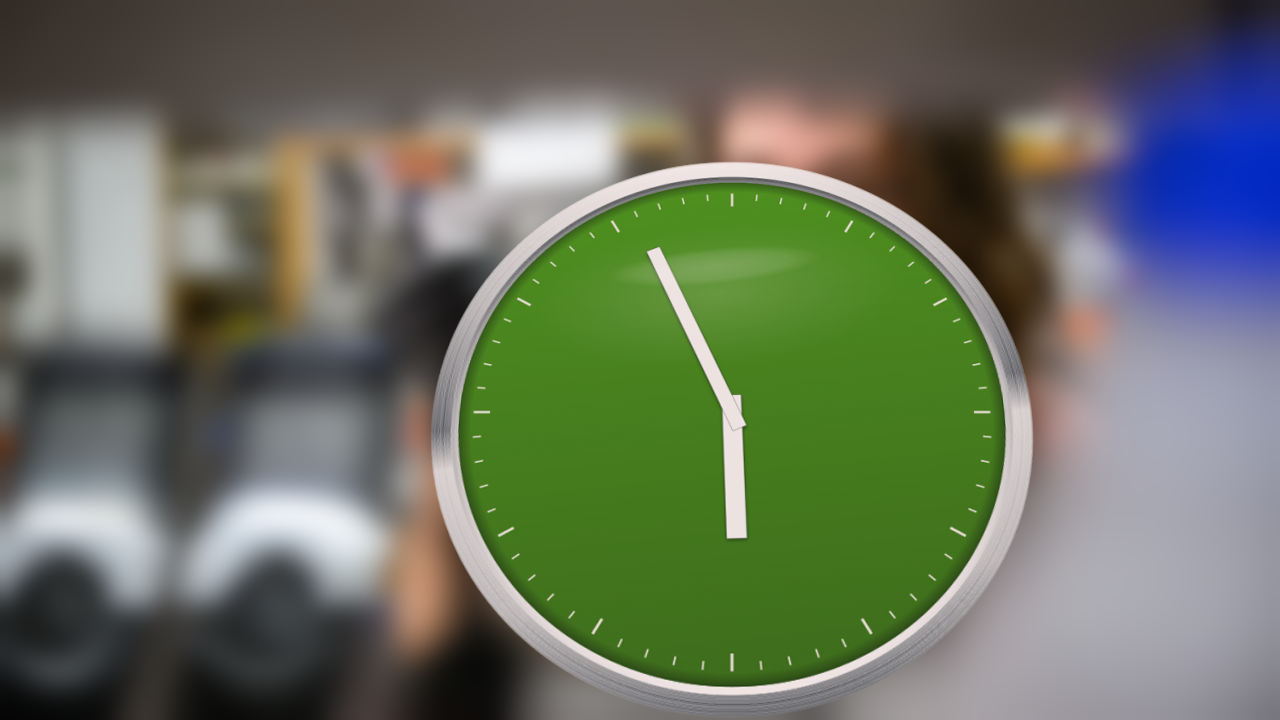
h=5 m=56
